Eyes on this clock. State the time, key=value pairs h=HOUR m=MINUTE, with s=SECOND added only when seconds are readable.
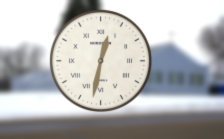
h=12 m=32
